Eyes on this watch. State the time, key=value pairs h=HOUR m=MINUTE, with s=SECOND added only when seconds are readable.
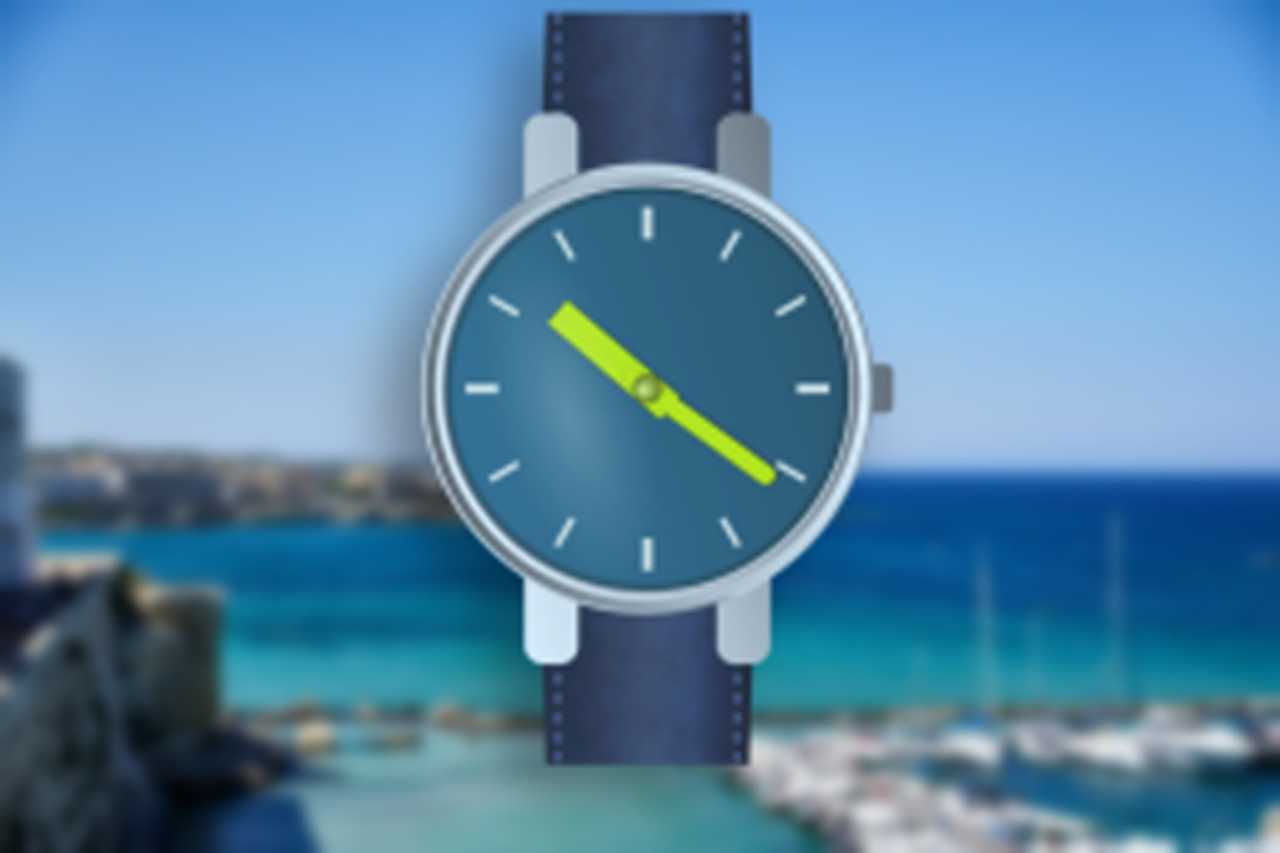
h=10 m=21
